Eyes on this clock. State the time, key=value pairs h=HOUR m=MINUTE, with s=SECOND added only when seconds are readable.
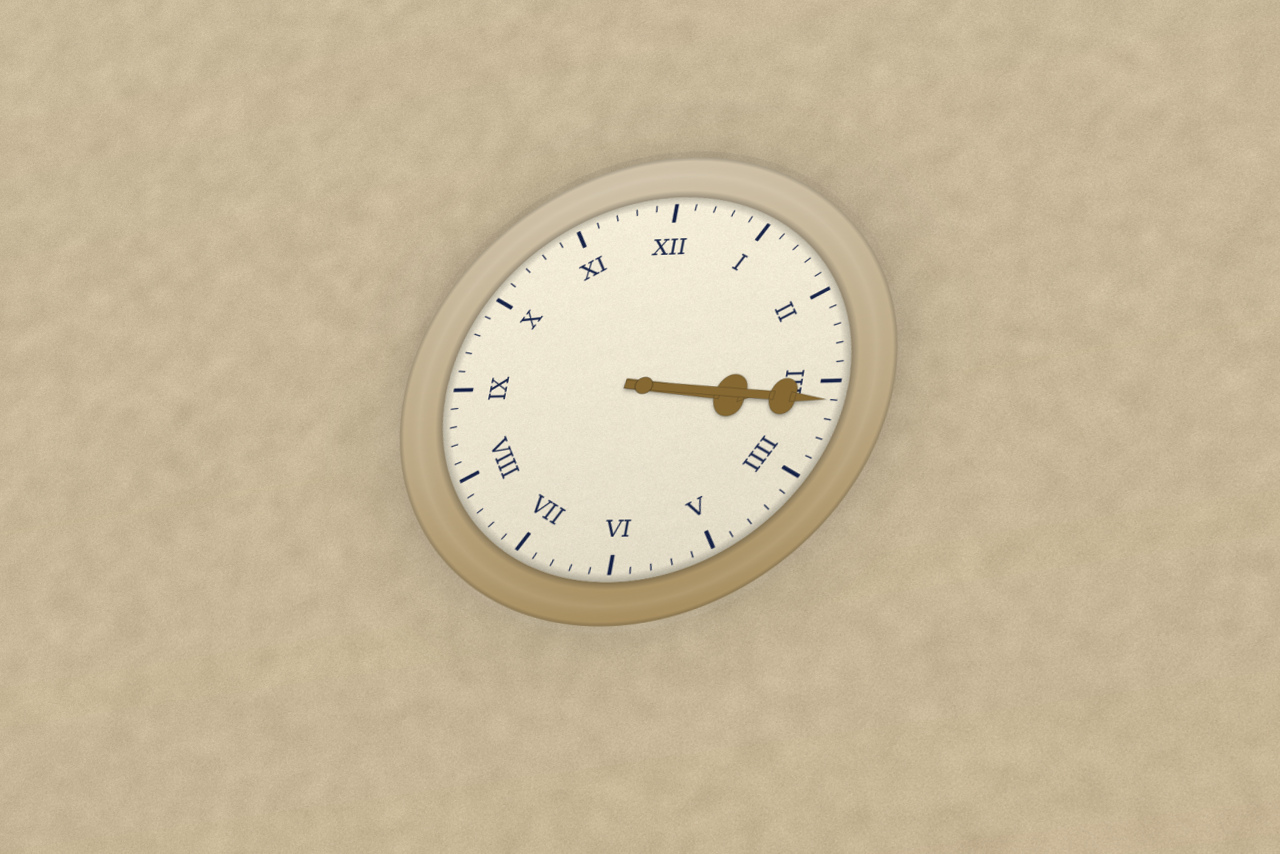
h=3 m=16
